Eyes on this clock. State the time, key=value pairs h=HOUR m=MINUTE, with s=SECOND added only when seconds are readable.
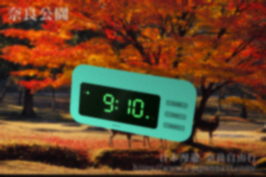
h=9 m=10
